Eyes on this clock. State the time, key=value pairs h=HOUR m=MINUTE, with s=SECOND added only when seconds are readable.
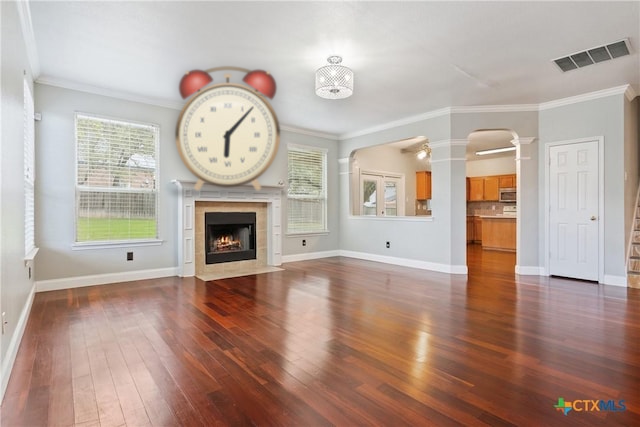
h=6 m=7
